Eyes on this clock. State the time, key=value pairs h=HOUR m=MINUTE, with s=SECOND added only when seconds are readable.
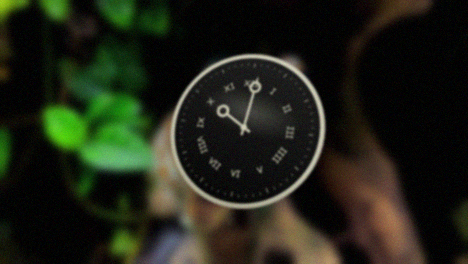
h=10 m=1
